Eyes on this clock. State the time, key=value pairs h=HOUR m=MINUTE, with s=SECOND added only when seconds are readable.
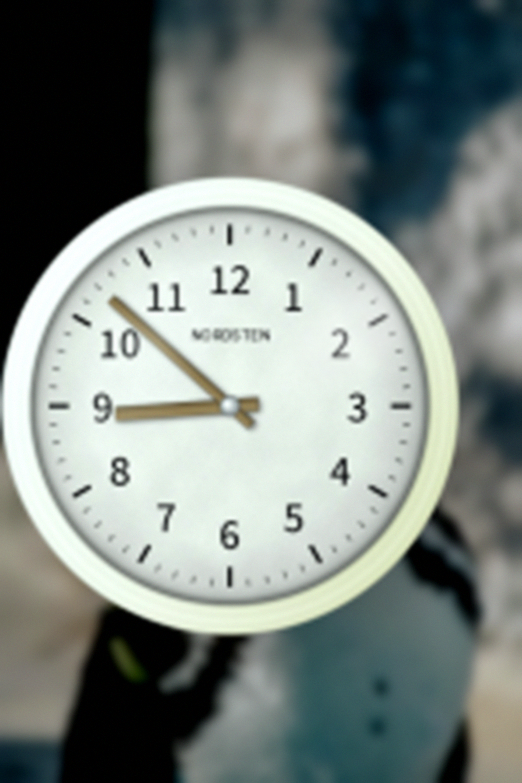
h=8 m=52
